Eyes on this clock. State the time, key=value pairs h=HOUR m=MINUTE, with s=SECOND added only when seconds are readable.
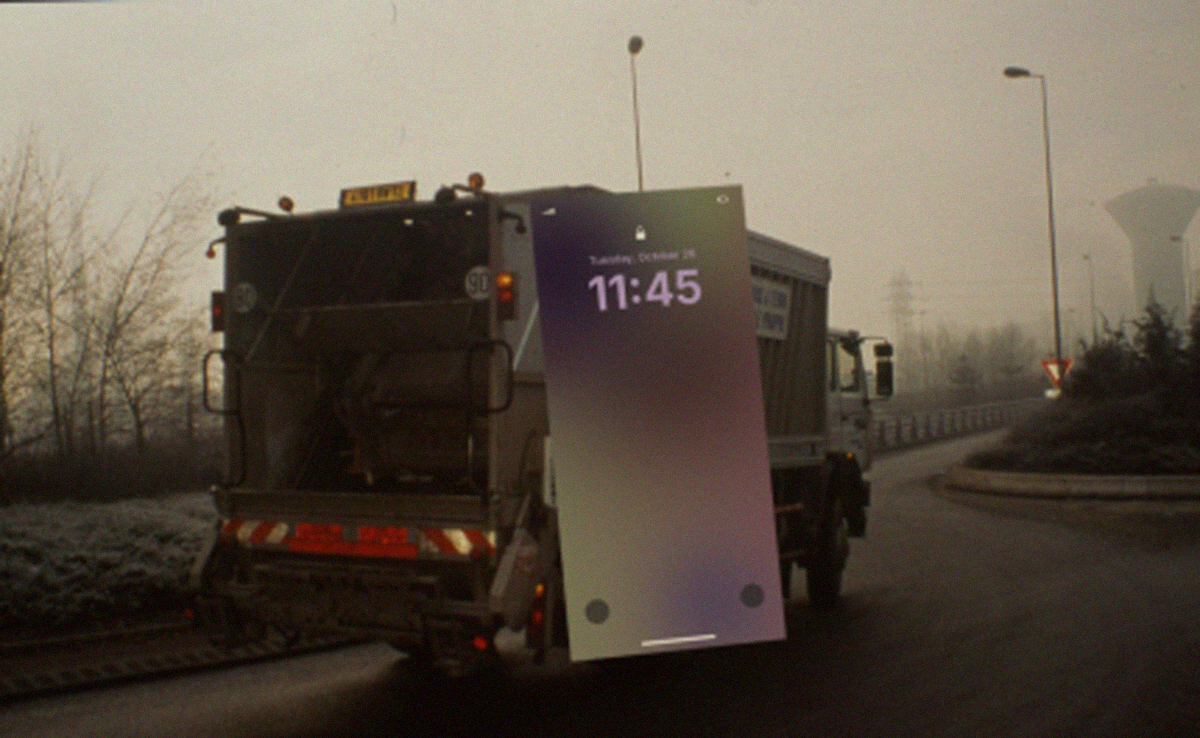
h=11 m=45
